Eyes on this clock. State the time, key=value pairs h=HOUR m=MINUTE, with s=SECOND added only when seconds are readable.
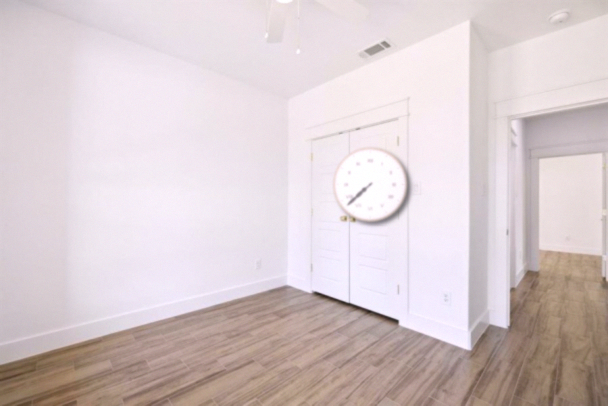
h=7 m=38
